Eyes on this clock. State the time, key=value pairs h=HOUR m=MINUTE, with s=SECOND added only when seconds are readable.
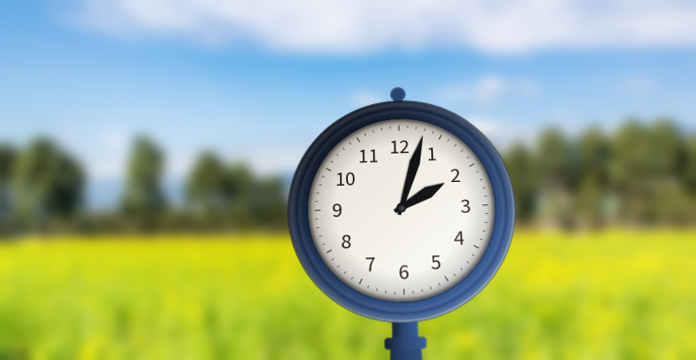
h=2 m=3
